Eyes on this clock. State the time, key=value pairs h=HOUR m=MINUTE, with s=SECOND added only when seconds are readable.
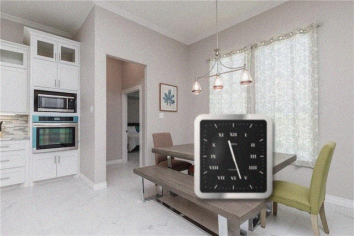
h=11 m=27
